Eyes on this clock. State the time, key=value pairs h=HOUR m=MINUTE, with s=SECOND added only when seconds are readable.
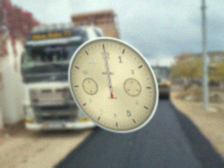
h=12 m=0
